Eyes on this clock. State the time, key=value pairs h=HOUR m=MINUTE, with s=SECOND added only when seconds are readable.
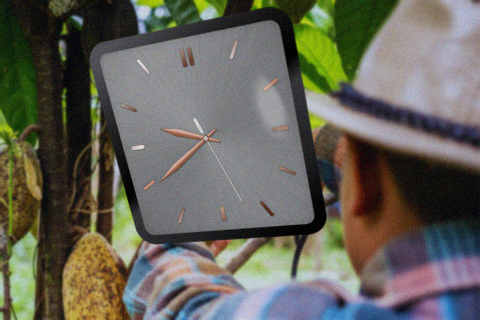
h=9 m=39 s=27
